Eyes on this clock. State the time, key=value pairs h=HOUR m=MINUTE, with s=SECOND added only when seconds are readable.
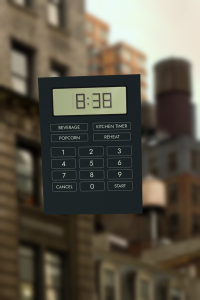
h=8 m=38
